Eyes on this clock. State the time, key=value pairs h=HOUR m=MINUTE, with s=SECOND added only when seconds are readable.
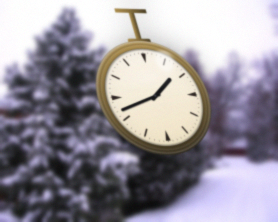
h=1 m=42
